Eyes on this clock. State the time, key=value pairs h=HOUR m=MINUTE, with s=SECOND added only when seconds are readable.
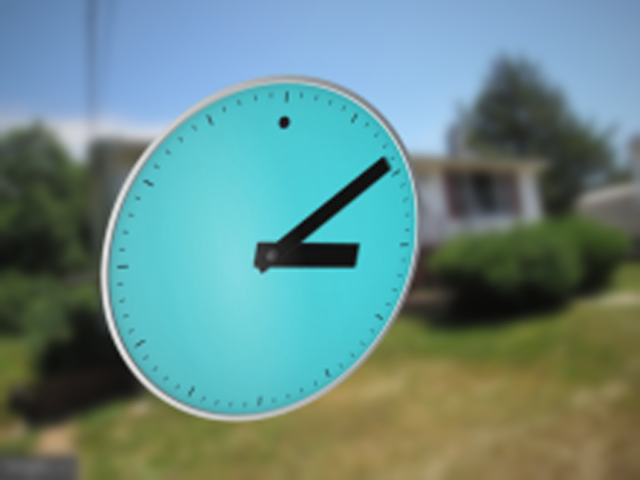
h=3 m=9
